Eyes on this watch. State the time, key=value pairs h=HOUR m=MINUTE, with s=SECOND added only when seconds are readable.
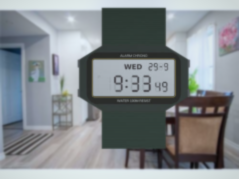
h=9 m=33 s=49
